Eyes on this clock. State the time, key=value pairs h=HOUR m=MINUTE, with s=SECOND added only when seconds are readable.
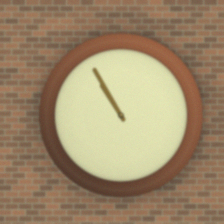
h=10 m=55
